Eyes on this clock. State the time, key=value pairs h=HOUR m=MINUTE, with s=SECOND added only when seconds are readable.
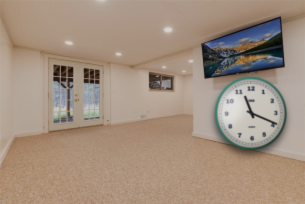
h=11 m=19
